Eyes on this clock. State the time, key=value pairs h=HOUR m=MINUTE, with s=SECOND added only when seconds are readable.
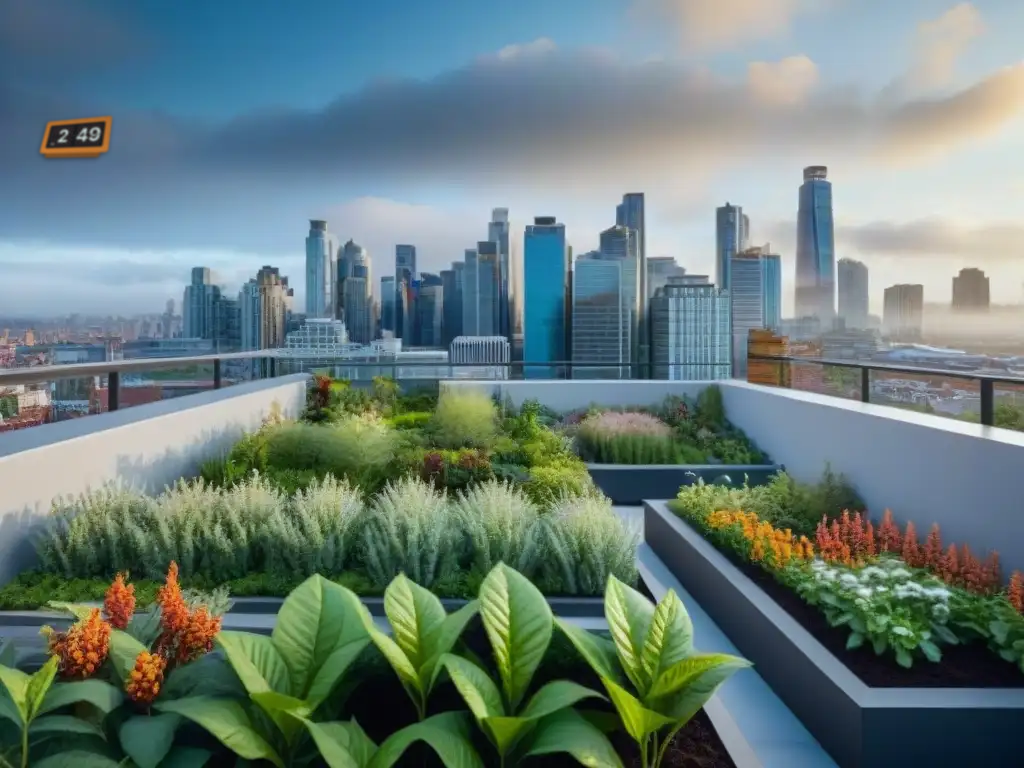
h=2 m=49
